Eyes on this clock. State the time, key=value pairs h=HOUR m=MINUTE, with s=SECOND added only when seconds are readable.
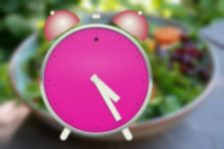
h=4 m=25
